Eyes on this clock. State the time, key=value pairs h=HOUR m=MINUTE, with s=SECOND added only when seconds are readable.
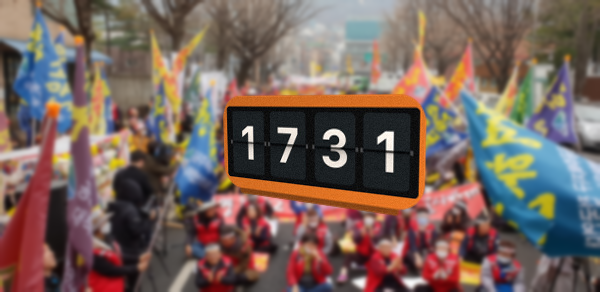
h=17 m=31
